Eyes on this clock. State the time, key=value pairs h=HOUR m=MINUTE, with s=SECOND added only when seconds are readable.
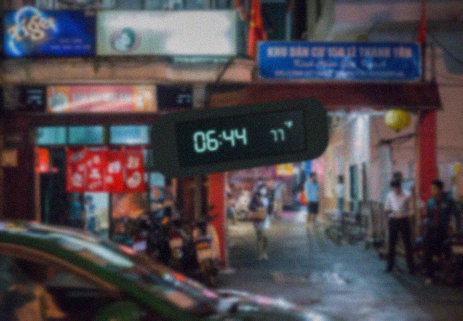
h=6 m=44
